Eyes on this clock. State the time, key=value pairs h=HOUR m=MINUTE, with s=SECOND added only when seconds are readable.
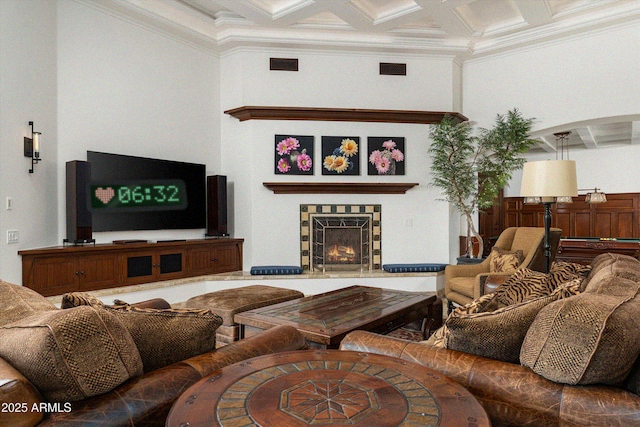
h=6 m=32
